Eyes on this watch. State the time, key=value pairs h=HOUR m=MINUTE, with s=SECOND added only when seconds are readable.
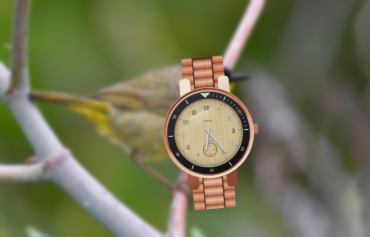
h=6 m=24
